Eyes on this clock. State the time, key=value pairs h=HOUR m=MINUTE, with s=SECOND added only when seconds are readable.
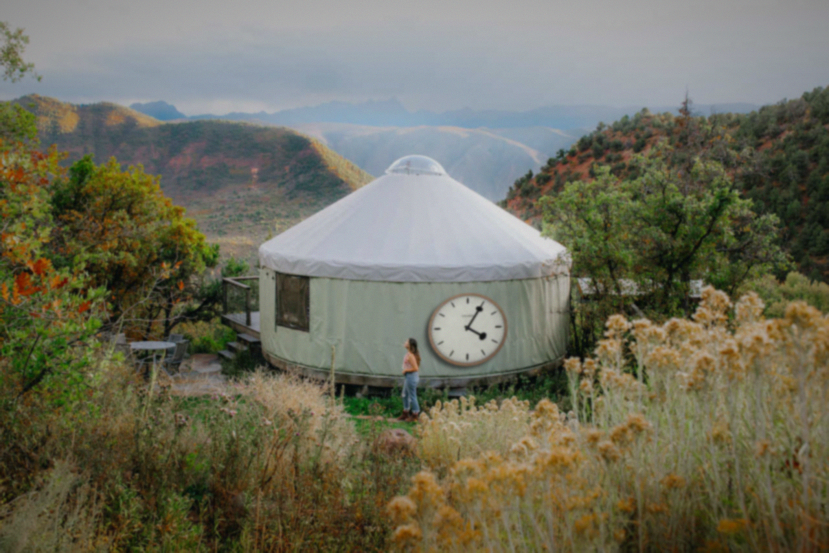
h=4 m=5
